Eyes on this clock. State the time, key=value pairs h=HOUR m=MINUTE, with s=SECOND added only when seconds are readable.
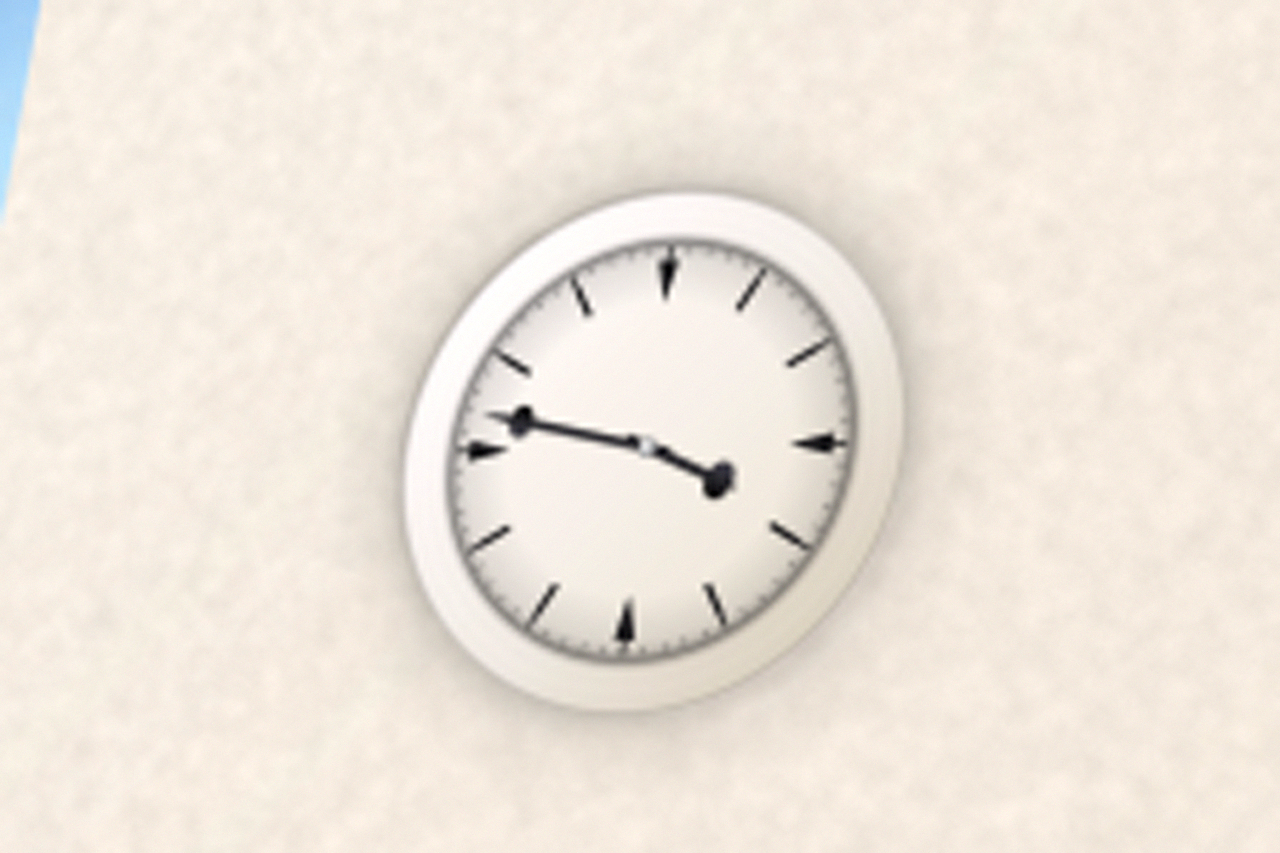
h=3 m=47
